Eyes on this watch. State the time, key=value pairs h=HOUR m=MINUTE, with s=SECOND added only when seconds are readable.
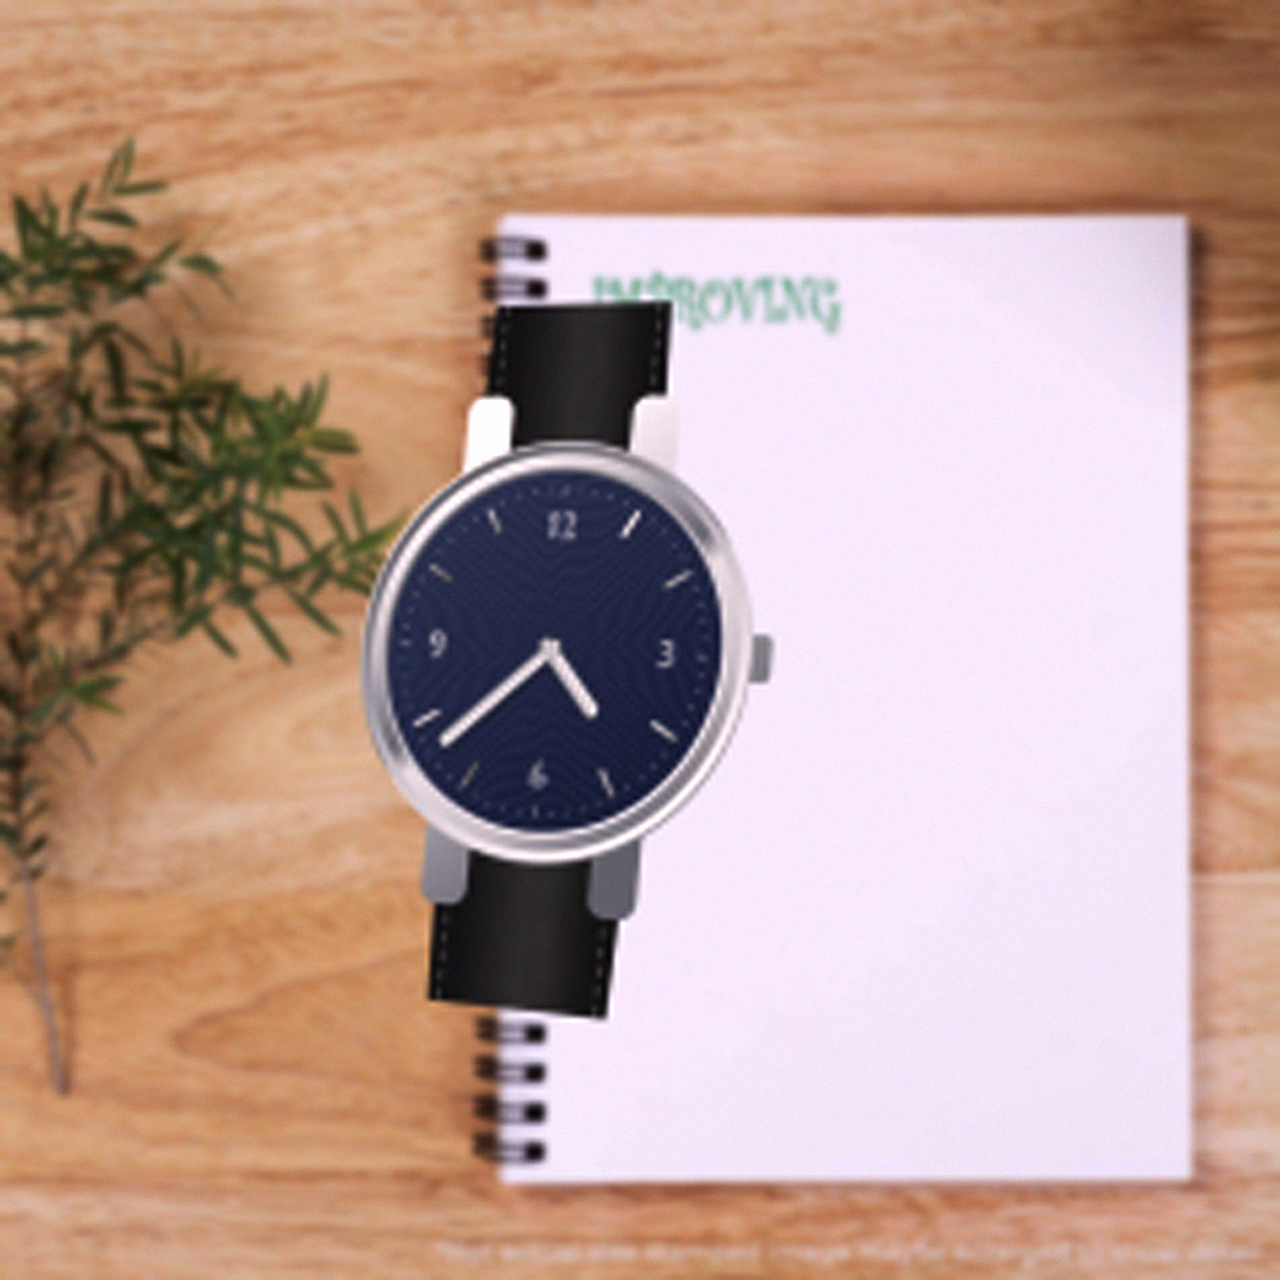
h=4 m=38
